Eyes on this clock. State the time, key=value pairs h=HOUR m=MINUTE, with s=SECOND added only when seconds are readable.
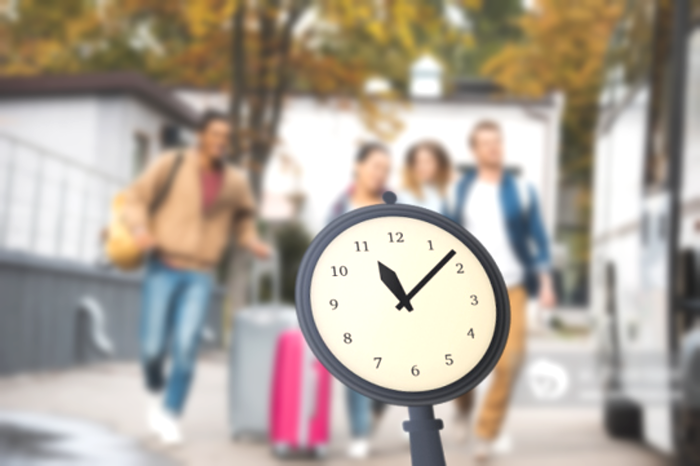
h=11 m=8
